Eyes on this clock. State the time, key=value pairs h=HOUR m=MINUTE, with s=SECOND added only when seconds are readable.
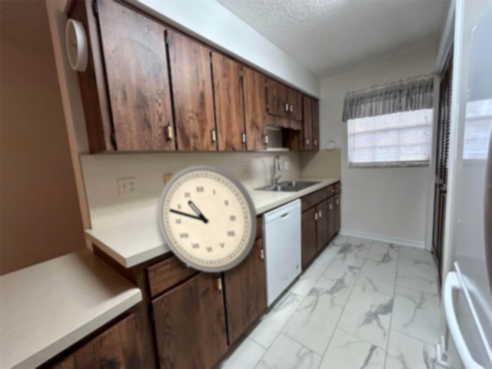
h=10 m=48
